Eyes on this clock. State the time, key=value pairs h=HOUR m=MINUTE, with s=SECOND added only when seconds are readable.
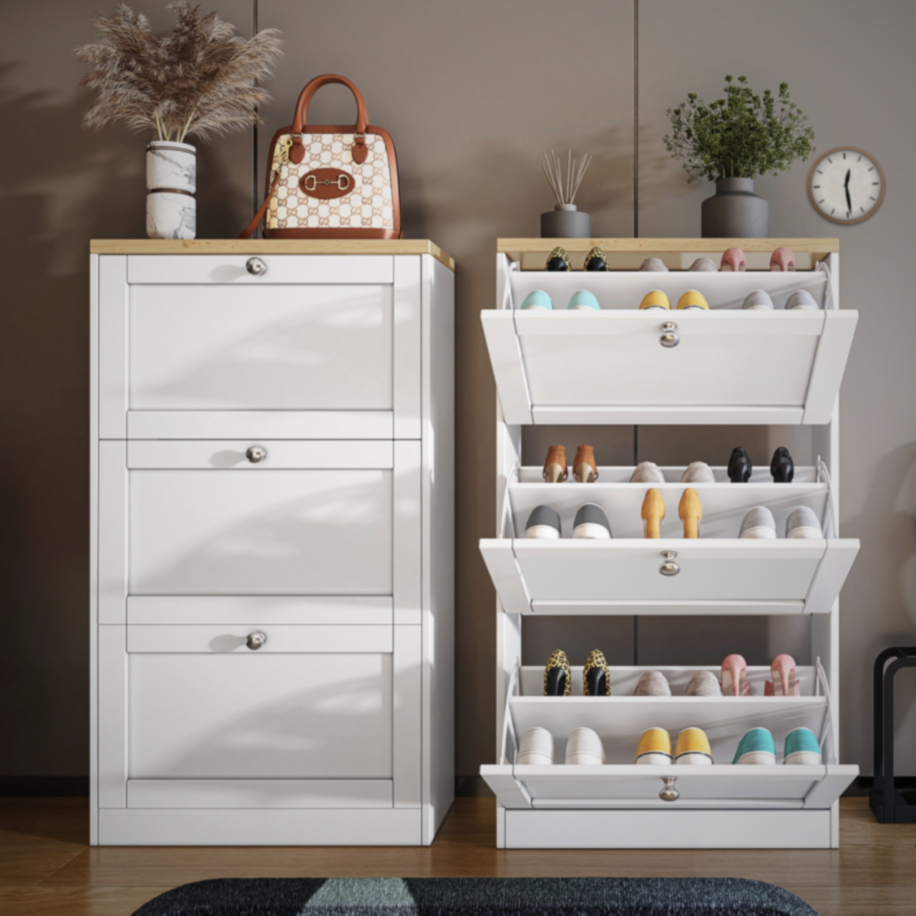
h=12 m=29
